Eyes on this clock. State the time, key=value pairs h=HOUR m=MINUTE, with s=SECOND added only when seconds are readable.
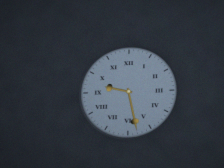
h=9 m=28
